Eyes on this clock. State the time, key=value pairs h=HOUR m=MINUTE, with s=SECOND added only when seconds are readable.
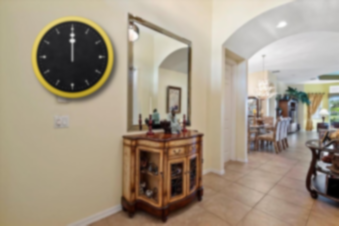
h=12 m=0
